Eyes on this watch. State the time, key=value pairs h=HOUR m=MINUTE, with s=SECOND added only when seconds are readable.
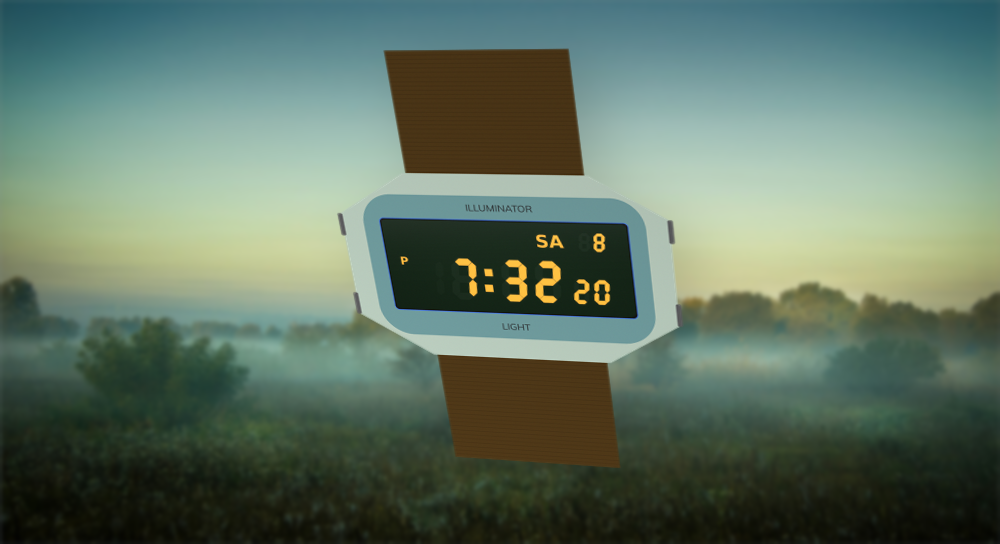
h=7 m=32 s=20
